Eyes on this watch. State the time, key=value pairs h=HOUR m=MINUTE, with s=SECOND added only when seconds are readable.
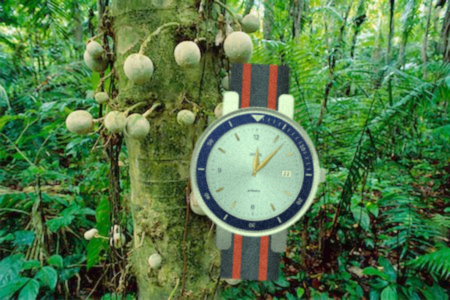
h=12 m=7
